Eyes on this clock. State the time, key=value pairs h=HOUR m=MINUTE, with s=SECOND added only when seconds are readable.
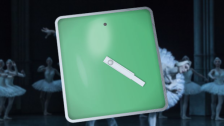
h=4 m=22
